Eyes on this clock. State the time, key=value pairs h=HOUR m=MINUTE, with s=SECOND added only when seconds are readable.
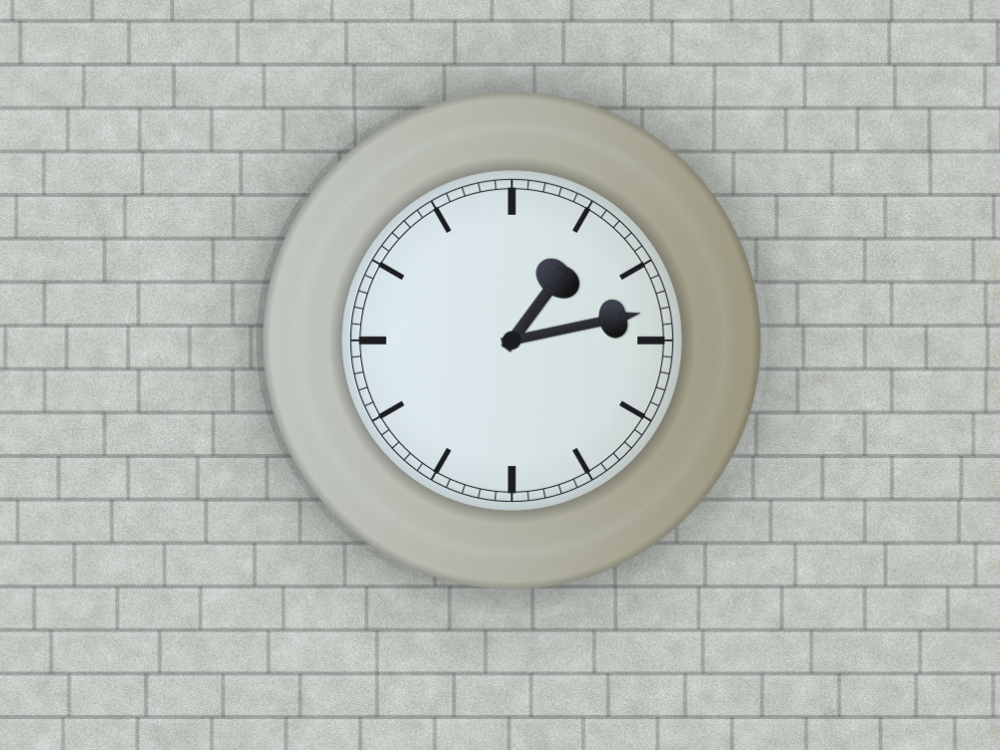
h=1 m=13
